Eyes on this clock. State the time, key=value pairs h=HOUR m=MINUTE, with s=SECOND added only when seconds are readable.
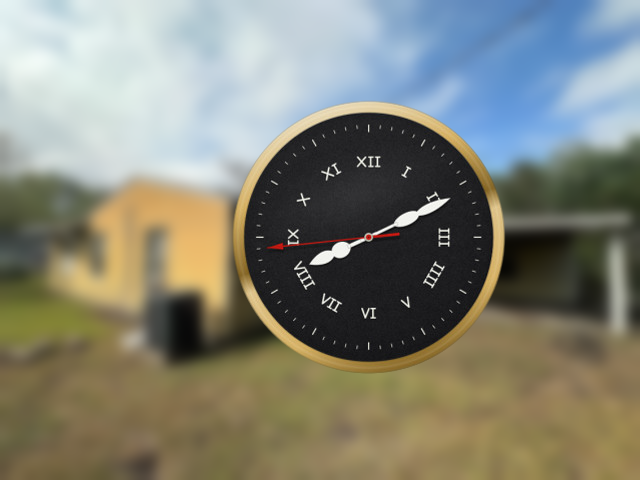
h=8 m=10 s=44
